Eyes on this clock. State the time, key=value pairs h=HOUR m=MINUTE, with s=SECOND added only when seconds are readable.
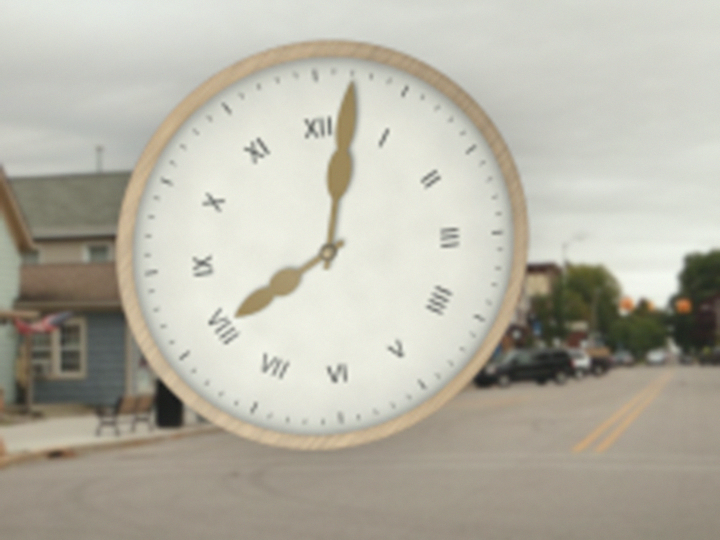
h=8 m=2
